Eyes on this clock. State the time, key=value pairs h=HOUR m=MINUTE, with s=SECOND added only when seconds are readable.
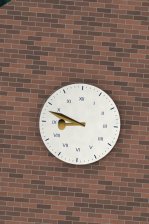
h=8 m=48
